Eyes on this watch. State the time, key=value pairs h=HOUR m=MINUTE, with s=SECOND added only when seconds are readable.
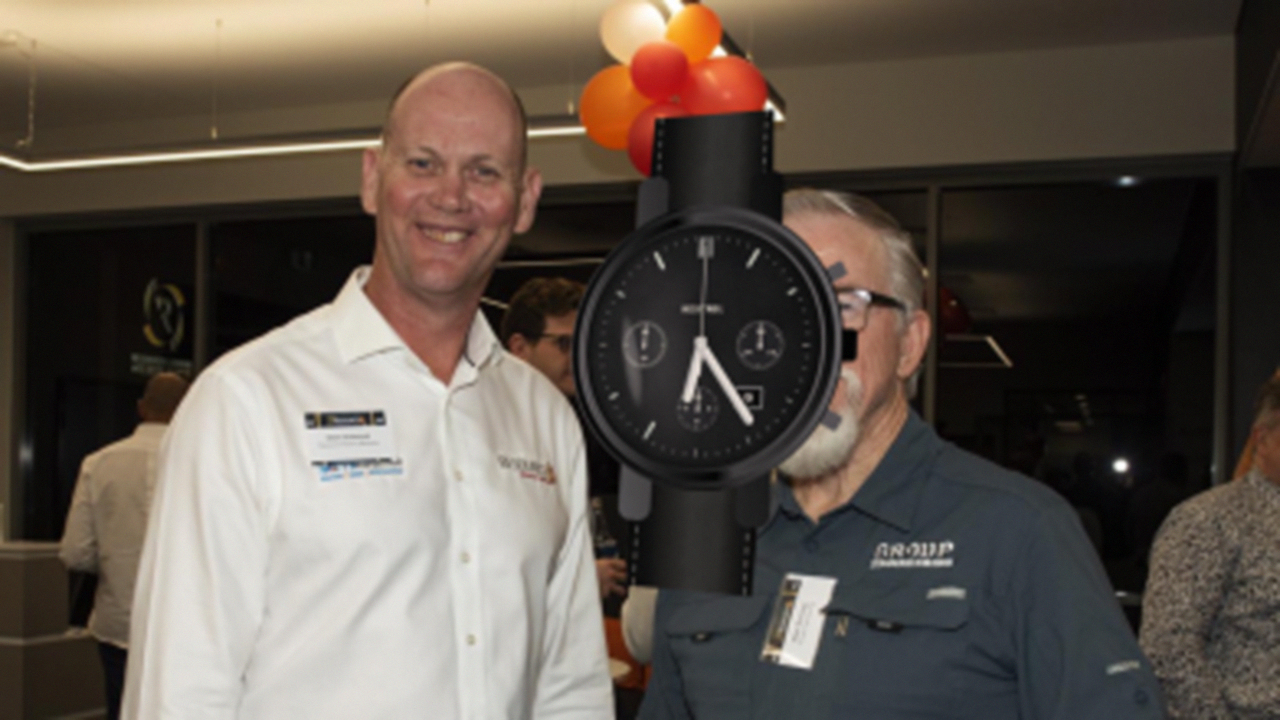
h=6 m=24
